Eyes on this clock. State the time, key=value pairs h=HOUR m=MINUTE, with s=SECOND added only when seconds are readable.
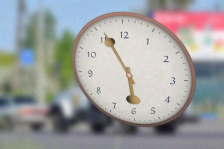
h=5 m=56
